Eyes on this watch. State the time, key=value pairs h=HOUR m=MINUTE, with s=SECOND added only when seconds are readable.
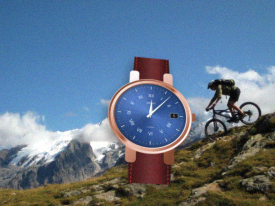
h=12 m=7
